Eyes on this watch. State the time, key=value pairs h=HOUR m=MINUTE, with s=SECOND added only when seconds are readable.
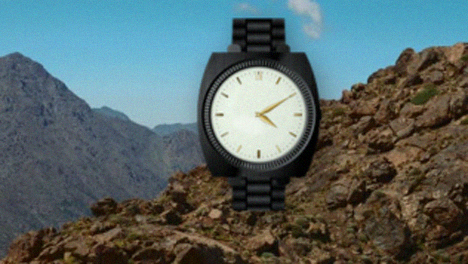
h=4 m=10
